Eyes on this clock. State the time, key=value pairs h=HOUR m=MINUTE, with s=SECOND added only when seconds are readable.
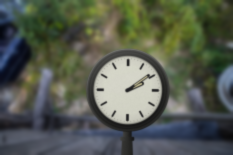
h=2 m=9
